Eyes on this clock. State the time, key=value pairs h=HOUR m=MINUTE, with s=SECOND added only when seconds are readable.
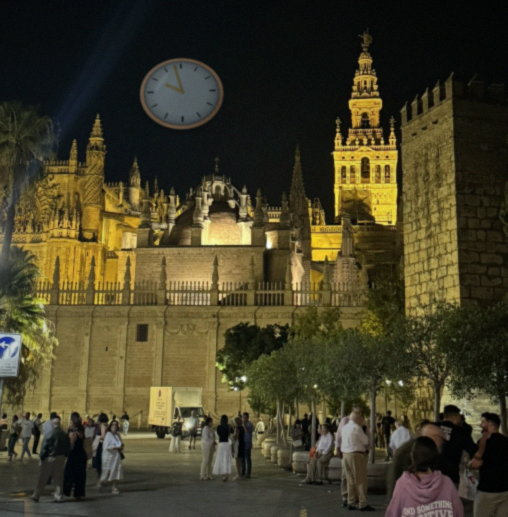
h=9 m=58
